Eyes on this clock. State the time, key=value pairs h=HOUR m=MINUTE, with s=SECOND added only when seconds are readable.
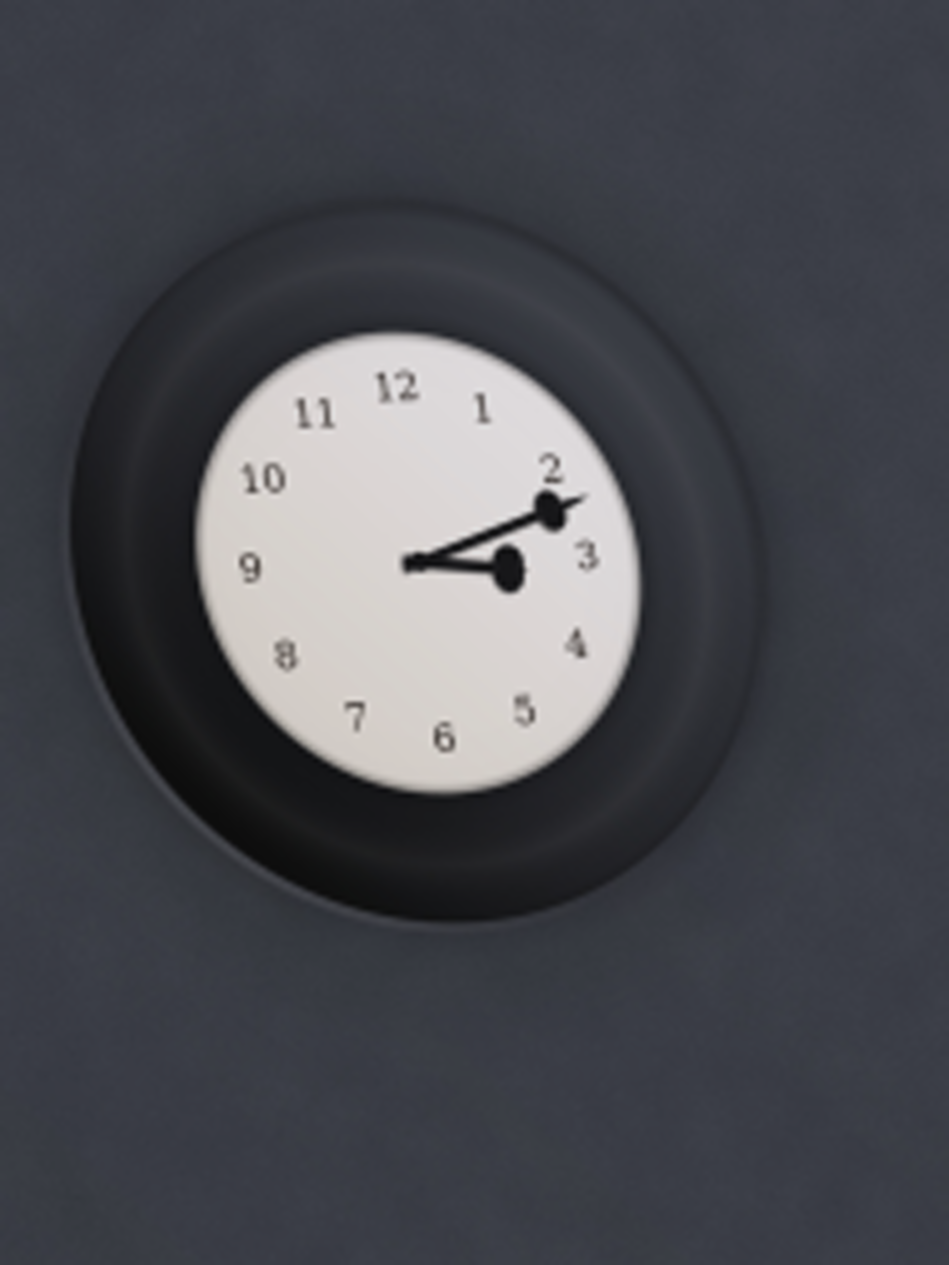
h=3 m=12
